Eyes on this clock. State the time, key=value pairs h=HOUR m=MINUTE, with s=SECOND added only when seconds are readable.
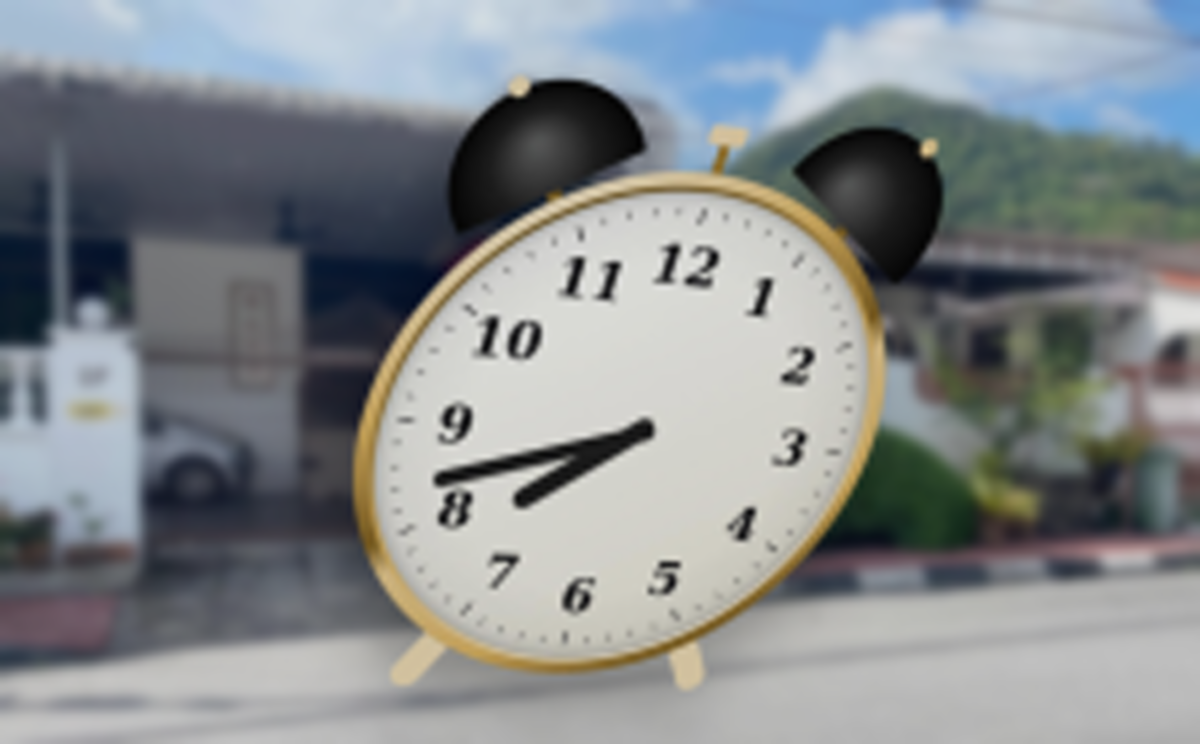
h=7 m=42
